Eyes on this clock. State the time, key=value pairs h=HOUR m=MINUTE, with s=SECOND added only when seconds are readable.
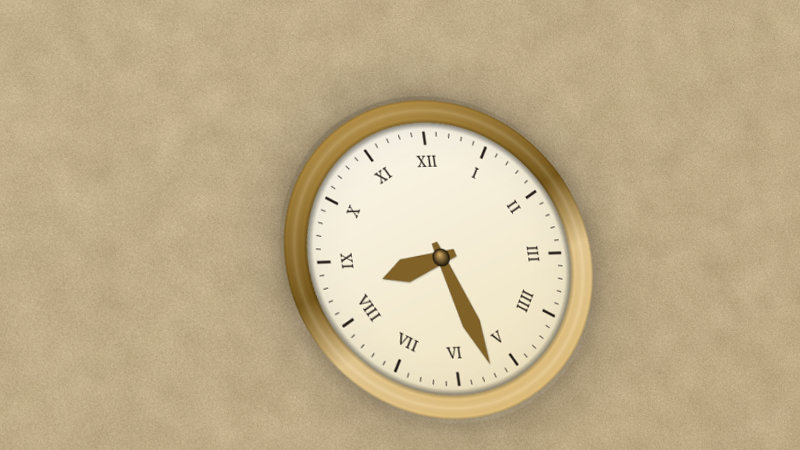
h=8 m=27
